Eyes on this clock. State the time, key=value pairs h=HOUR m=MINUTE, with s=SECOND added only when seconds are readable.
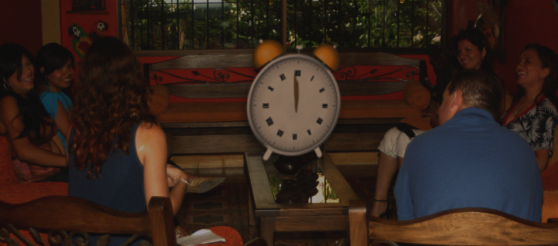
h=11 m=59
